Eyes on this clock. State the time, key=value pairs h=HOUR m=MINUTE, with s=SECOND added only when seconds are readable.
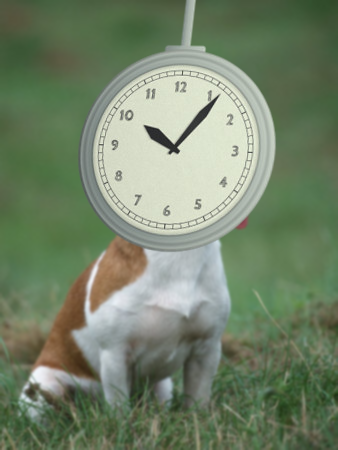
h=10 m=6
